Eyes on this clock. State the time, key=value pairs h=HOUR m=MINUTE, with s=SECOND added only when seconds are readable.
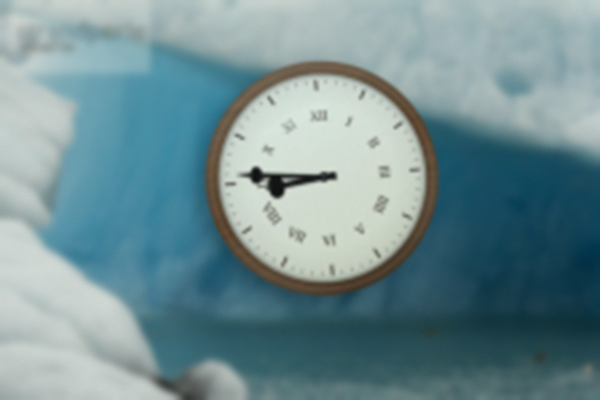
h=8 m=46
